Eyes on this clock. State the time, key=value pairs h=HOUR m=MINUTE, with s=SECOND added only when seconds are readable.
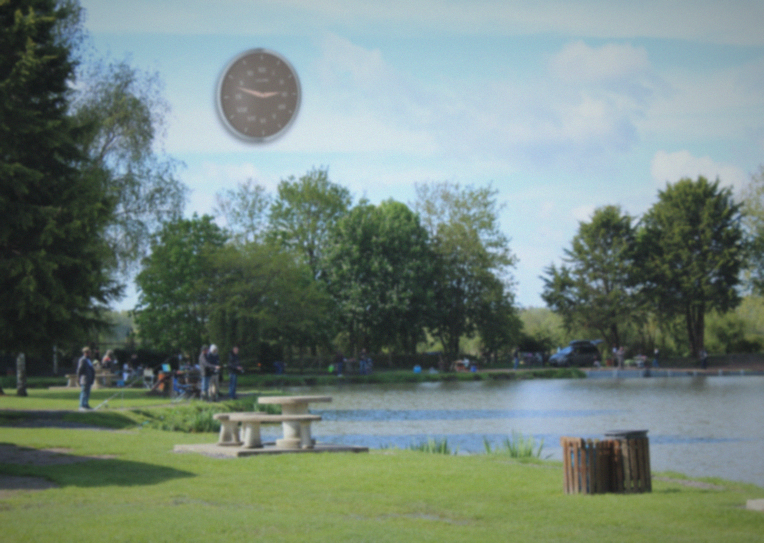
h=2 m=48
